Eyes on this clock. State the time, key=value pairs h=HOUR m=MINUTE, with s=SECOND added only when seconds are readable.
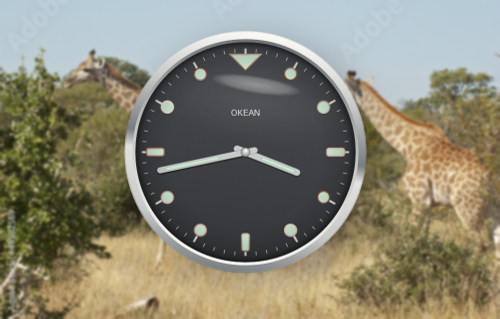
h=3 m=43
